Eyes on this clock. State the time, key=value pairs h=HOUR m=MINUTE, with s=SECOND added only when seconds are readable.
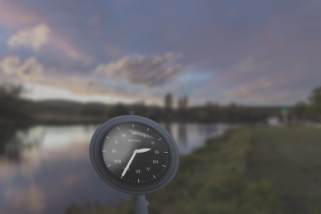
h=2 m=35
